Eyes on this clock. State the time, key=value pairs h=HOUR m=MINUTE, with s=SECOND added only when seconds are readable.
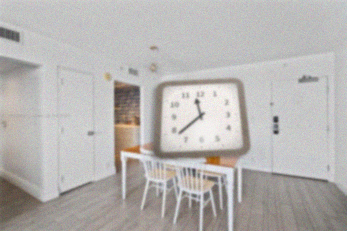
h=11 m=38
